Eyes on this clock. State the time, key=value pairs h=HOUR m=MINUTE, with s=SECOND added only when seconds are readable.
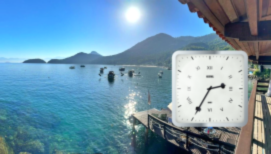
h=2 m=35
